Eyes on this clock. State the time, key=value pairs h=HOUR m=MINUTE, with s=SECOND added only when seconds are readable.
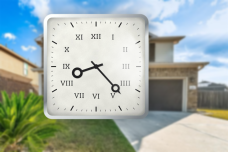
h=8 m=23
